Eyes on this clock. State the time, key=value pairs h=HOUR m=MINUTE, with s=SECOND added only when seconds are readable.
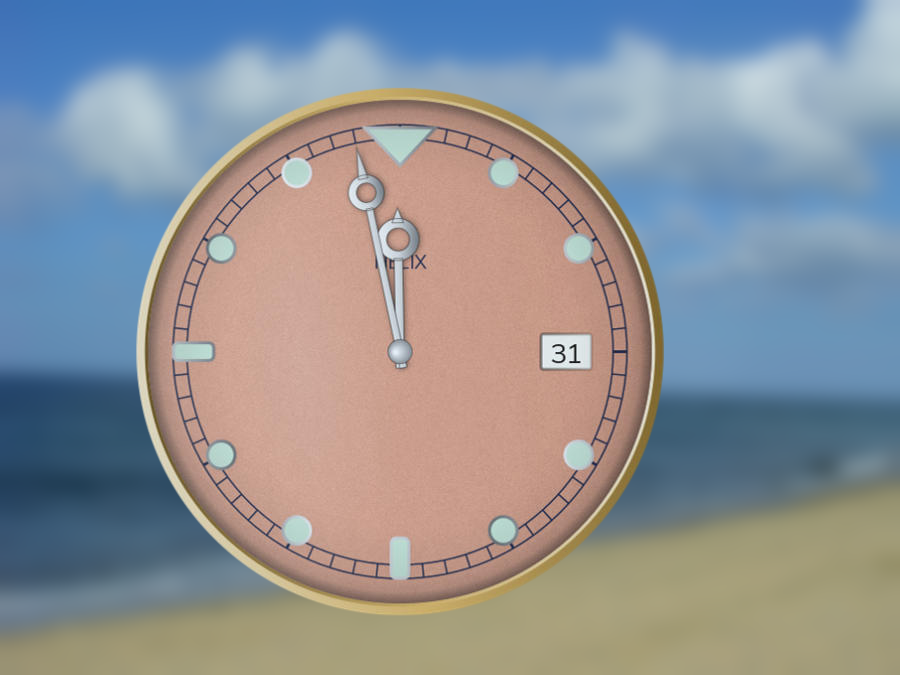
h=11 m=58
